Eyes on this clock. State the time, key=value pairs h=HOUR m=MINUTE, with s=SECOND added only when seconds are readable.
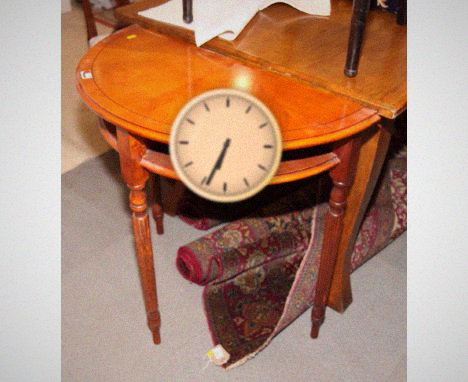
h=6 m=34
